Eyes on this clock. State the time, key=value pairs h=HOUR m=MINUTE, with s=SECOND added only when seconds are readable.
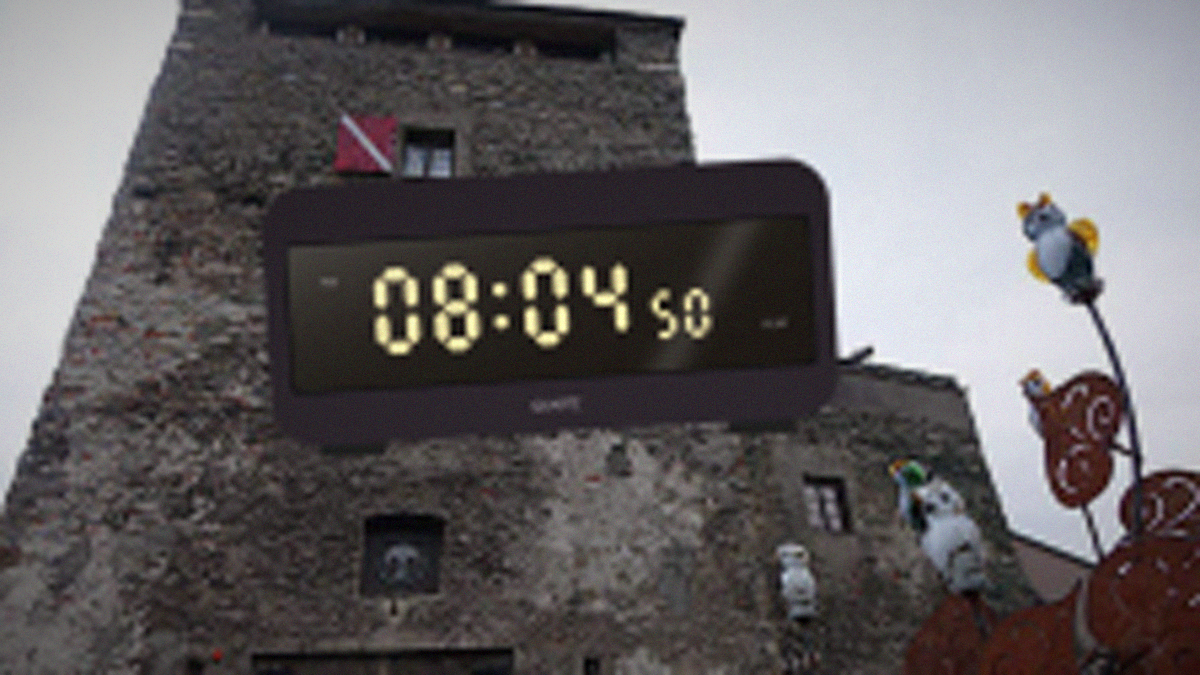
h=8 m=4 s=50
